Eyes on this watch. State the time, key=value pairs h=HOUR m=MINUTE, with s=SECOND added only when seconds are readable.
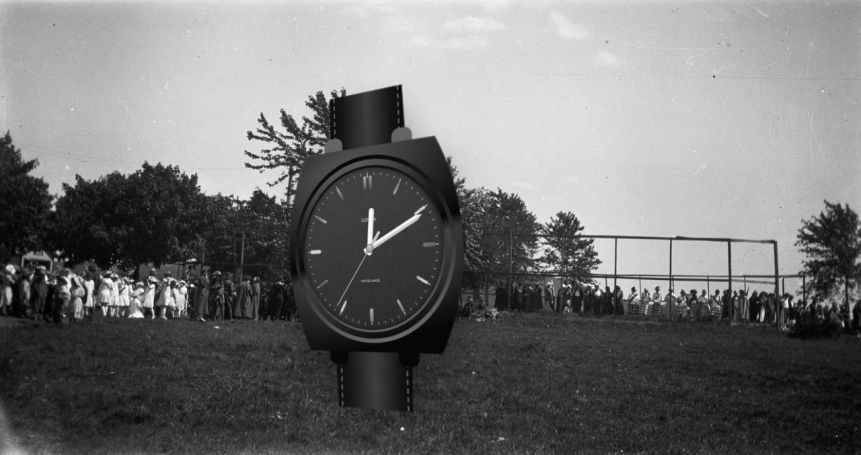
h=12 m=10 s=36
